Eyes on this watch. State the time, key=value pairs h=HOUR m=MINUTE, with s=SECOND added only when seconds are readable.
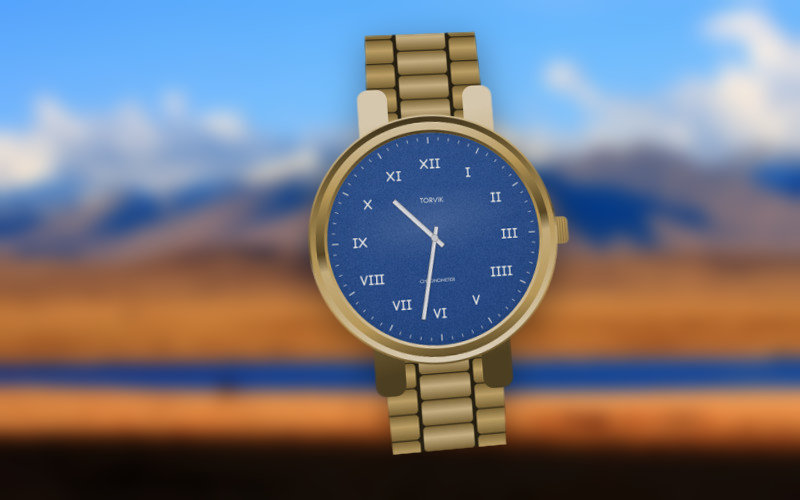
h=10 m=32
